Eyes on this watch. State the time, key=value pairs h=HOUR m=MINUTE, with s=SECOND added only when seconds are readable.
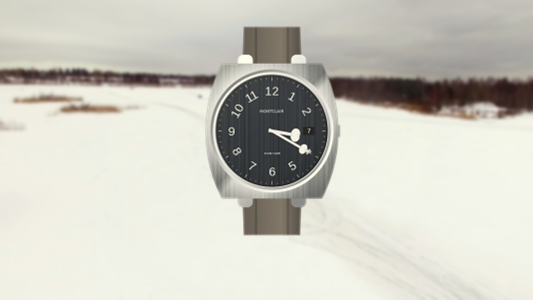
h=3 m=20
